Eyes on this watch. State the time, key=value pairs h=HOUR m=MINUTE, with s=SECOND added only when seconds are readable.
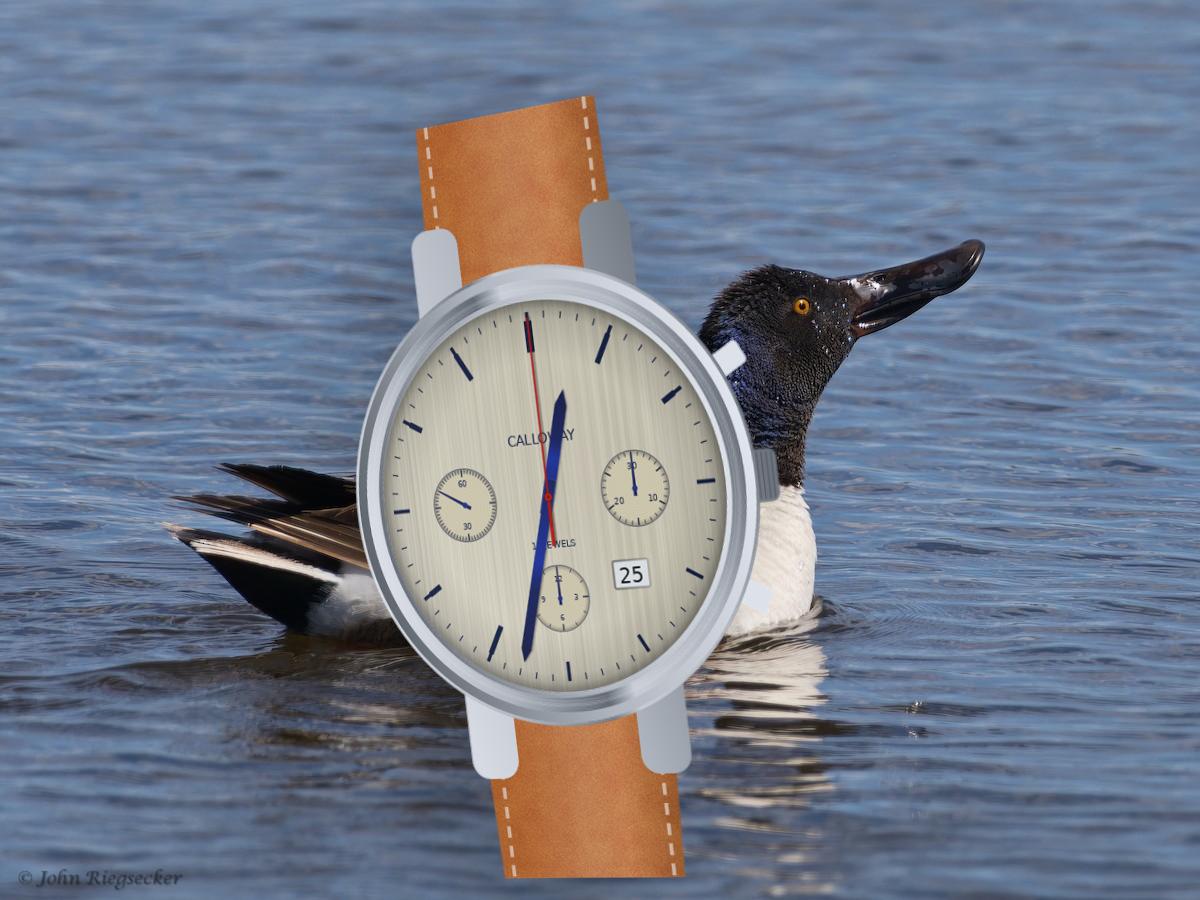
h=12 m=32 s=50
